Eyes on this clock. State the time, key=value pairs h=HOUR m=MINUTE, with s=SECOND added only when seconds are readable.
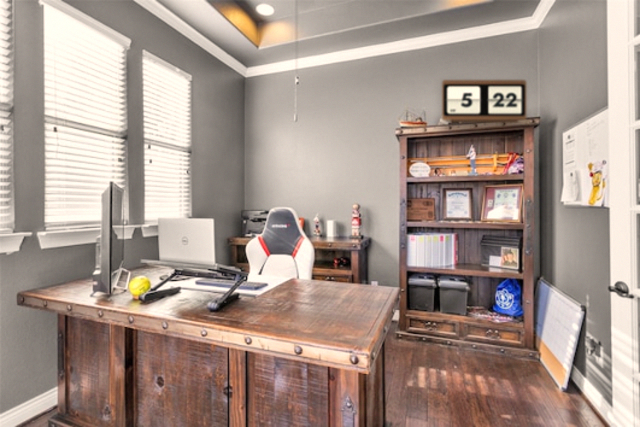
h=5 m=22
